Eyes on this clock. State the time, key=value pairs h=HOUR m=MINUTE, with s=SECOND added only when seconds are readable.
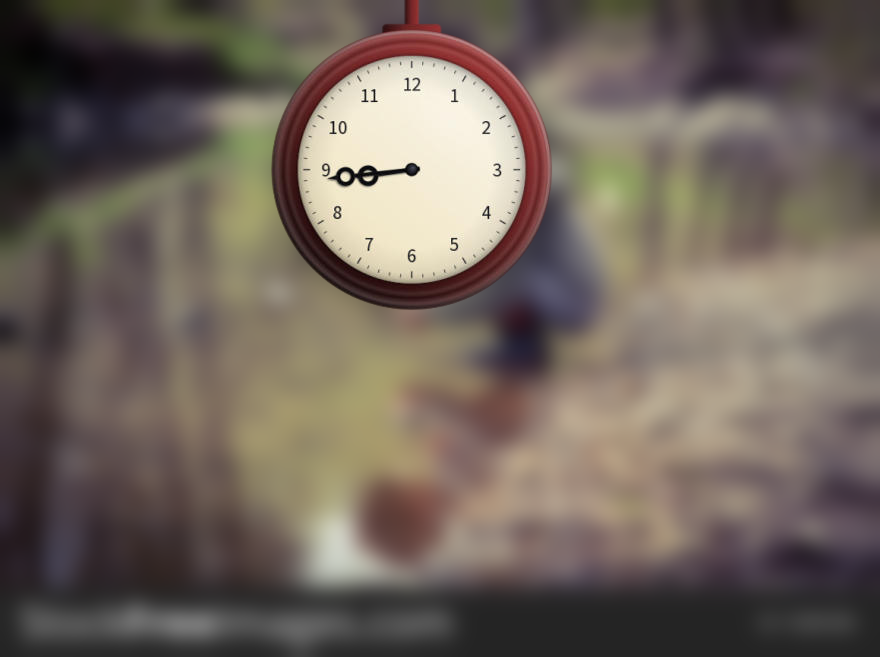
h=8 m=44
